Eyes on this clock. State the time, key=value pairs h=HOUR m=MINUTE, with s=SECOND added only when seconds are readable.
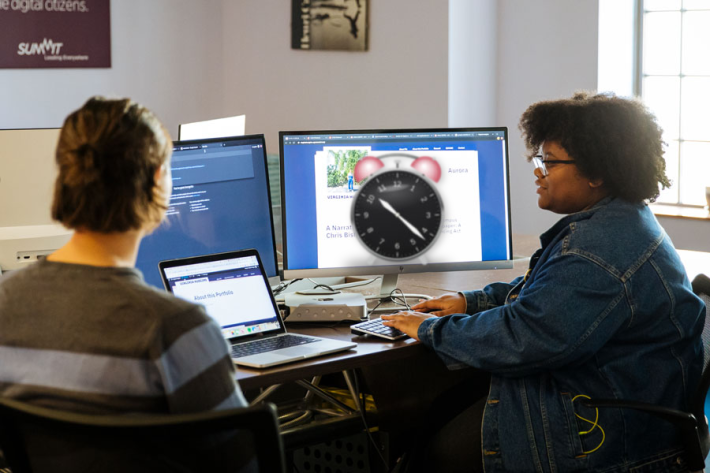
h=10 m=22
